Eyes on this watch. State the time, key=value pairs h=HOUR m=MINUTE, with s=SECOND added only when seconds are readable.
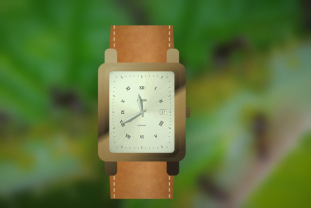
h=11 m=40
